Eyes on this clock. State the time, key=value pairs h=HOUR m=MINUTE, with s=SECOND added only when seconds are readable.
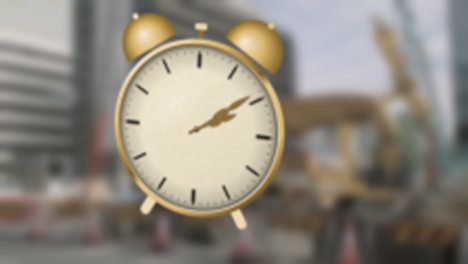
h=2 m=9
